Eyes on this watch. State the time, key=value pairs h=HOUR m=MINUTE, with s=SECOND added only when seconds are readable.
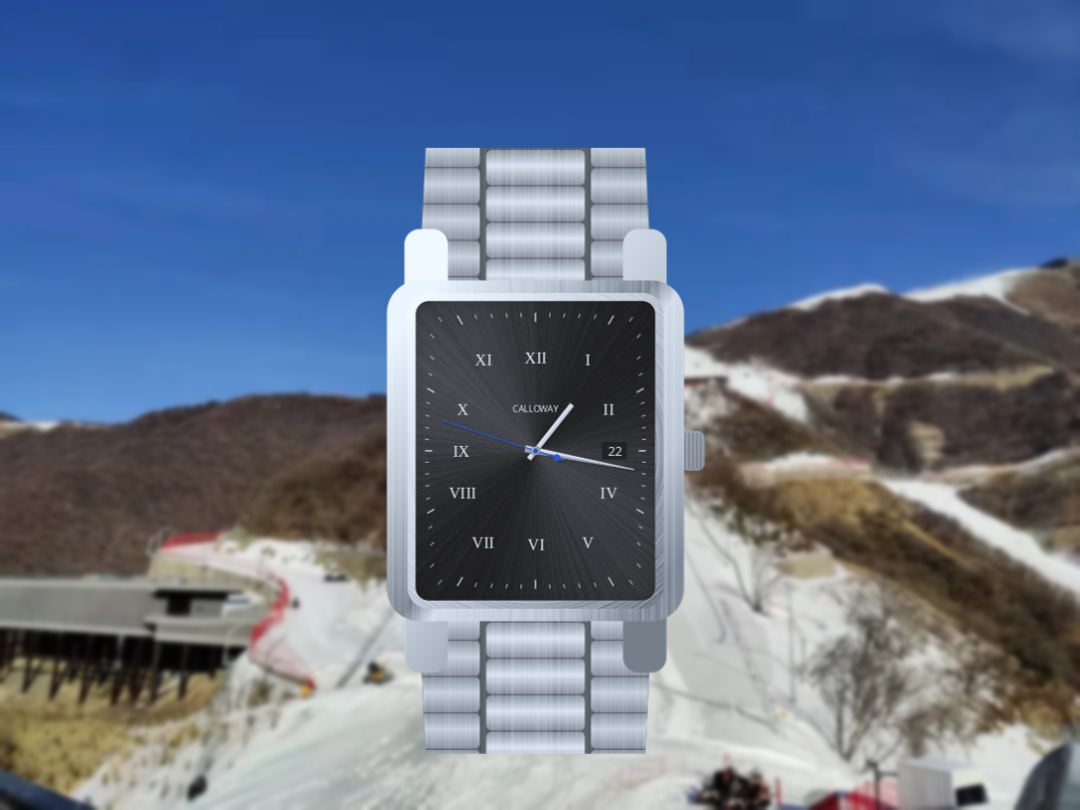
h=1 m=16 s=48
